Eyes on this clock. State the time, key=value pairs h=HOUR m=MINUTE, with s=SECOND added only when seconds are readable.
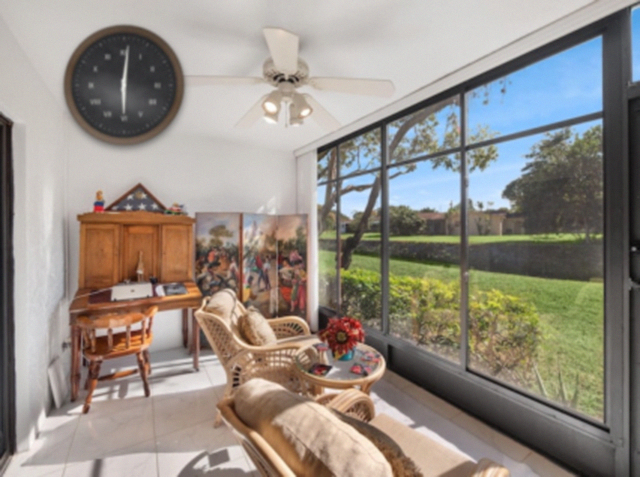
h=6 m=1
